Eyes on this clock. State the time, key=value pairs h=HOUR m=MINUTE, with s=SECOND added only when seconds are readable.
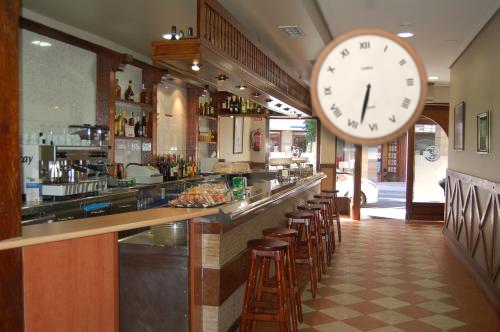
h=6 m=33
